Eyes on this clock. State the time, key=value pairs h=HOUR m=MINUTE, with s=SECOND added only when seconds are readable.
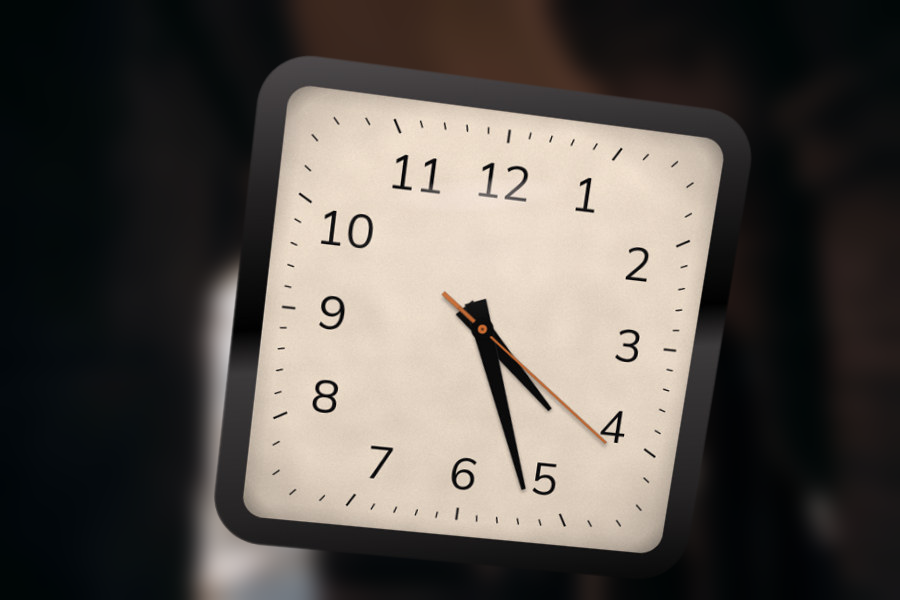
h=4 m=26 s=21
